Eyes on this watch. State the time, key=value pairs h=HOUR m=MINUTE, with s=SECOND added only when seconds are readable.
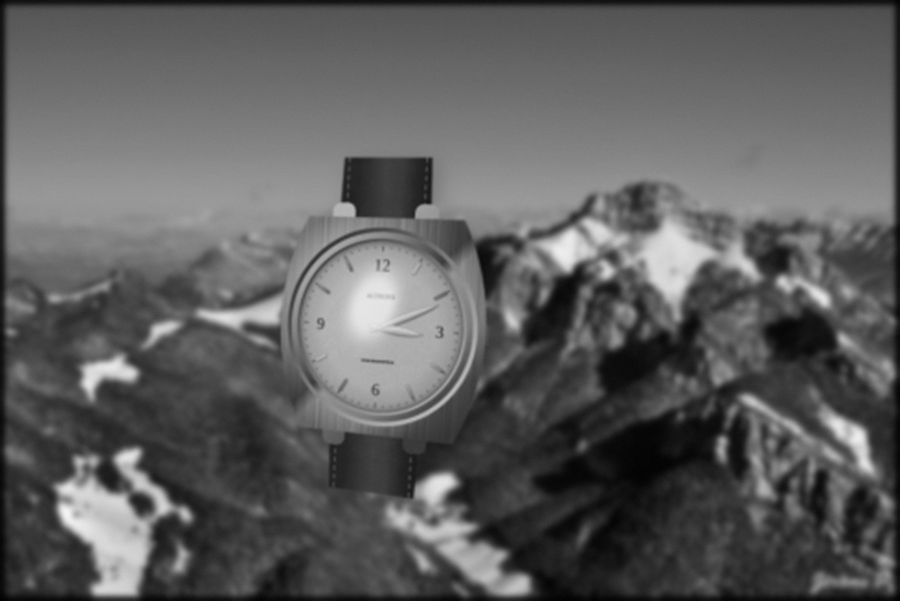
h=3 m=11
